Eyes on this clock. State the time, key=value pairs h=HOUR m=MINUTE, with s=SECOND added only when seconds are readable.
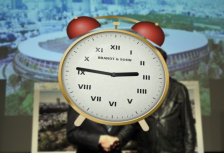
h=2 m=46
